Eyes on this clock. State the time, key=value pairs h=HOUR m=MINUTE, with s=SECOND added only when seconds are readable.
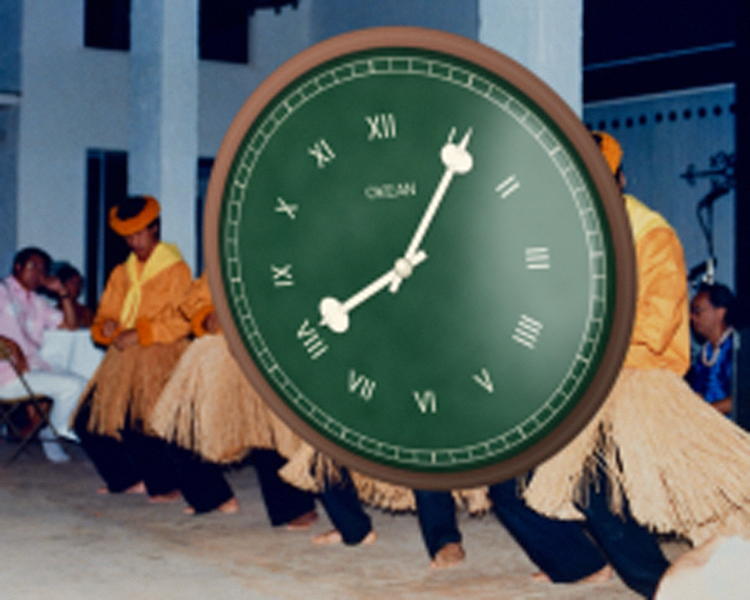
h=8 m=6
